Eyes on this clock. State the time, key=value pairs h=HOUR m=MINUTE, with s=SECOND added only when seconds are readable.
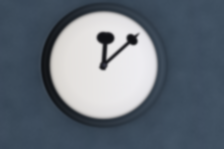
h=12 m=8
